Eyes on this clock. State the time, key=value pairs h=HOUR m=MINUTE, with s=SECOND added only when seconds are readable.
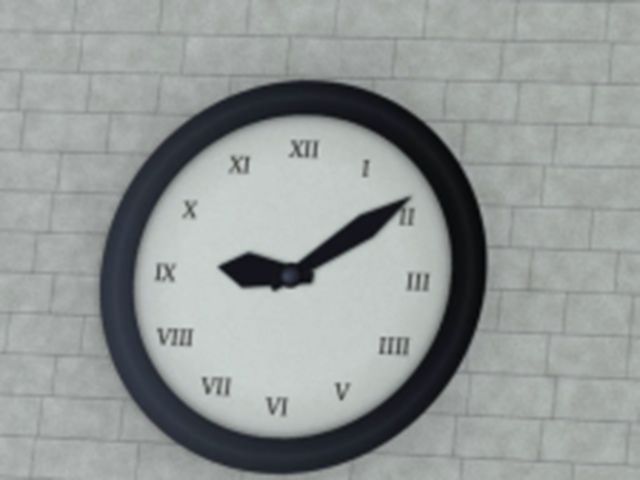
h=9 m=9
